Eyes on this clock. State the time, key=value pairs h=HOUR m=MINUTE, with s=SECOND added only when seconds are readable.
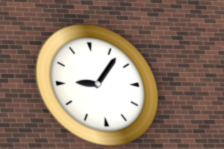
h=9 m=7
